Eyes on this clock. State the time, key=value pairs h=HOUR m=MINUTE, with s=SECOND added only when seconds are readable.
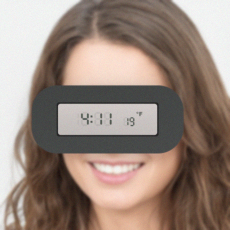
h=4 m=11
